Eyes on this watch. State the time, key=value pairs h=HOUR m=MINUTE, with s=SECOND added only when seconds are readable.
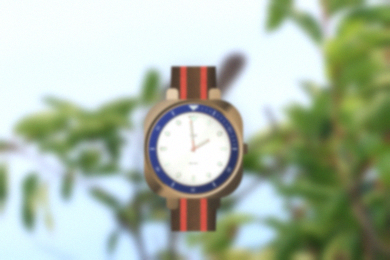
h=1 m=59
